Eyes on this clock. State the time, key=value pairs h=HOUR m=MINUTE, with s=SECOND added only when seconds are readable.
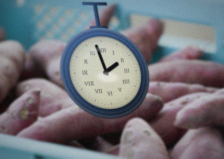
h=1 m=58
